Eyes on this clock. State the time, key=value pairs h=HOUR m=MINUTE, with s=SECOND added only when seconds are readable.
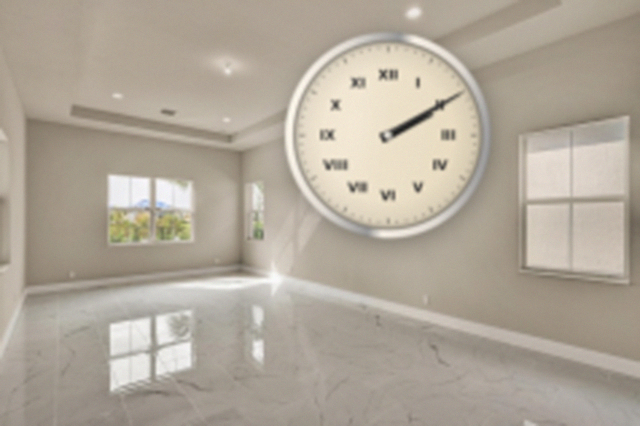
h=2 m=10
